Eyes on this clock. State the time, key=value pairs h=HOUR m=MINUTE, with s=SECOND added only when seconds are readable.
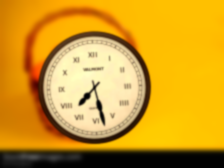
h=7 m=28
